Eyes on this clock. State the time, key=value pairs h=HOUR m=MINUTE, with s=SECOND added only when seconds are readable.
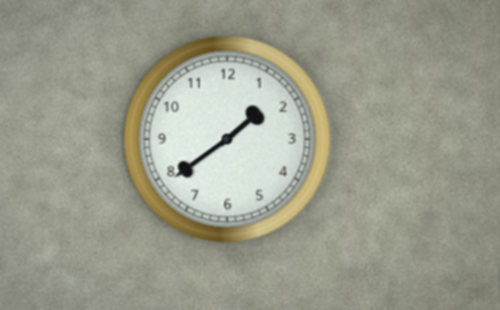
h=1 m=39
